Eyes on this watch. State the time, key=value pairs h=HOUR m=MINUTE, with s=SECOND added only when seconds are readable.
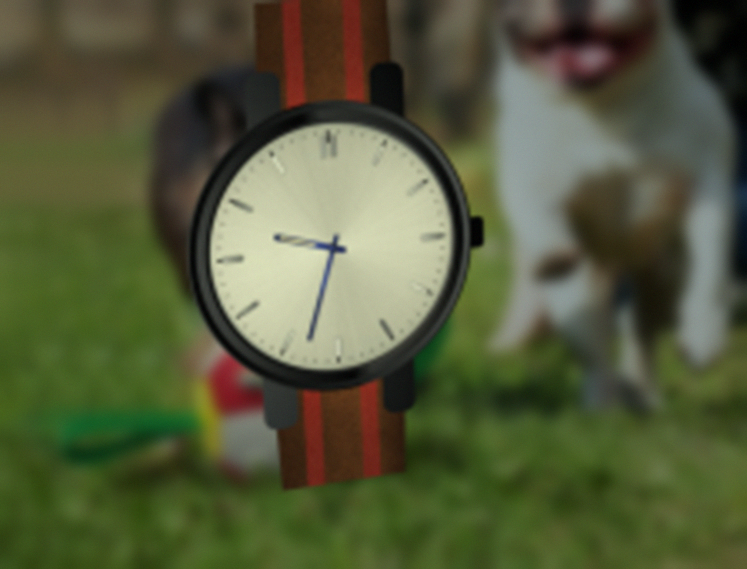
h=9 m=33
